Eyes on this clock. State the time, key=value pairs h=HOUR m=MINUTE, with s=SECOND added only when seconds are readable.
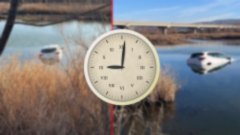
h=9 m=1
